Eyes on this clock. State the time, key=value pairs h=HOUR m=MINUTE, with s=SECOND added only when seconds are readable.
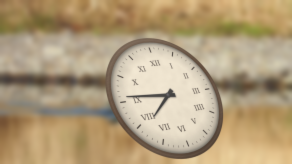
h=7 m=46
